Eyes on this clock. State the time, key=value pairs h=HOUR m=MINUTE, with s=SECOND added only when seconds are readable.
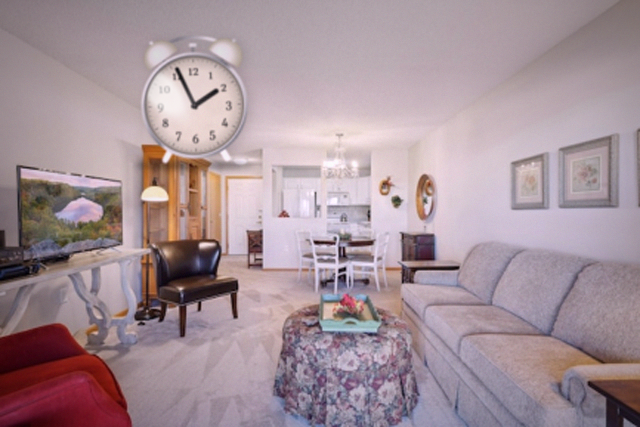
h=1 m=56
